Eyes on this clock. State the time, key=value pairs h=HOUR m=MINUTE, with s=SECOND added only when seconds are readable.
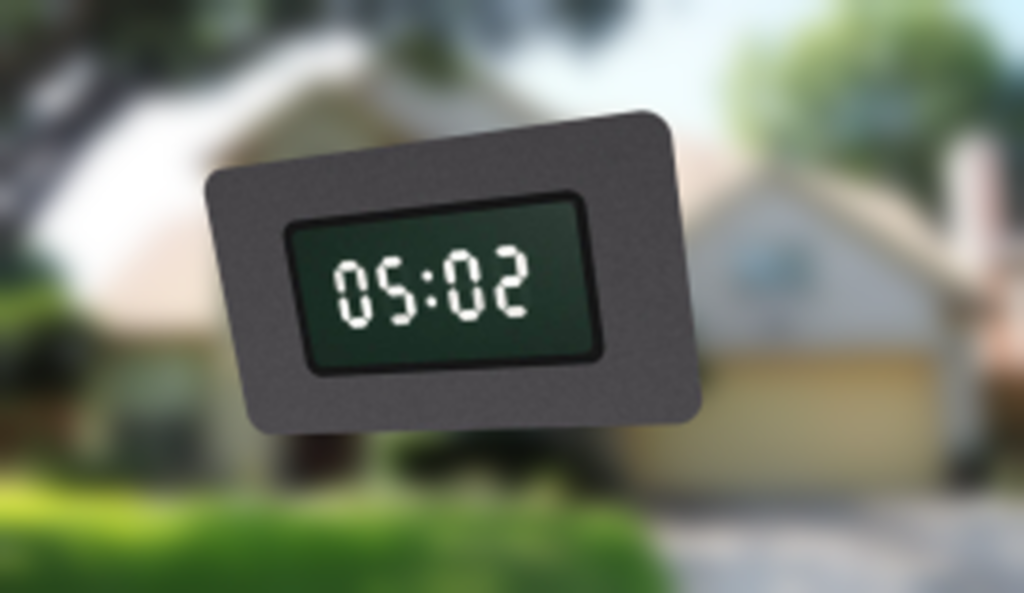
h=5 m=2
